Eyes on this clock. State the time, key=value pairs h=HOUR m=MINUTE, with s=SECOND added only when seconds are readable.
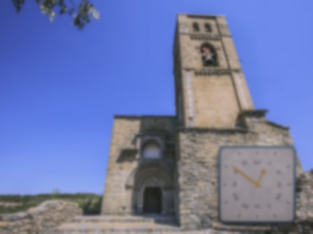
h=12 m=51
